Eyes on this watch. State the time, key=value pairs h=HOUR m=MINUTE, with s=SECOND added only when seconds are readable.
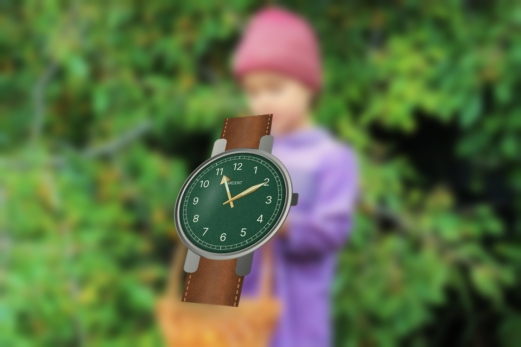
h=11 m=10
